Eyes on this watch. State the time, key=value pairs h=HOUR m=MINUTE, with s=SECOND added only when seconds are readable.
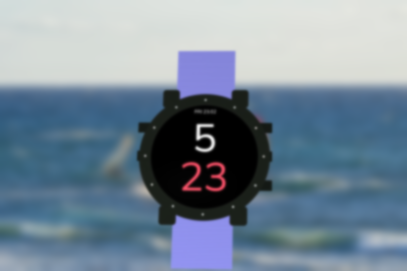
h=5 m=23
